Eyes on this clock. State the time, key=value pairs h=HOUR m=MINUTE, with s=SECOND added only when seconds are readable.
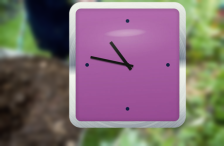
h=10 m=47
